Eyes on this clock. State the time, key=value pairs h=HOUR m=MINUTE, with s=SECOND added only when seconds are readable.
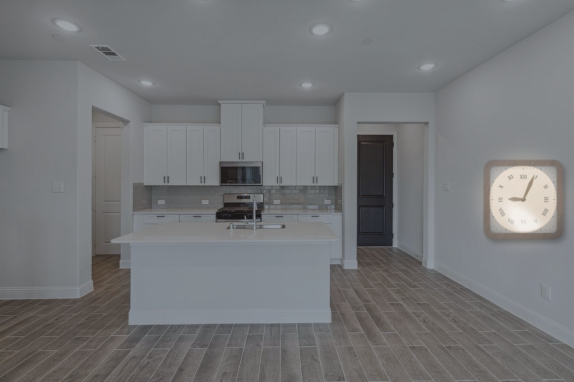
h=9 m=4
